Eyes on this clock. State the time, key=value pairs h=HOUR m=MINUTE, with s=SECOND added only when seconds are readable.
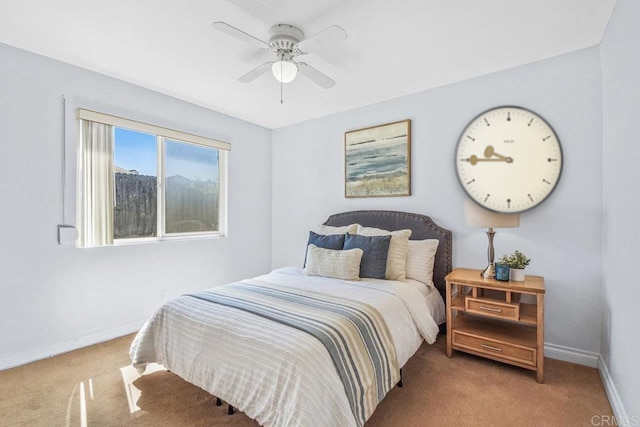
h=9 m=45
